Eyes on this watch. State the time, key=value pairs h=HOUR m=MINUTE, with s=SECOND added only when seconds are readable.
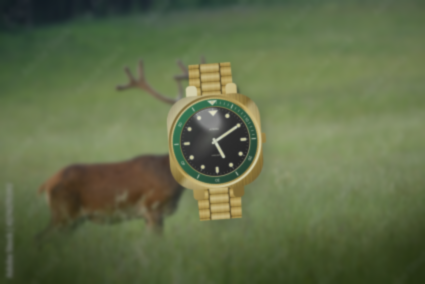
h=5 m=10
